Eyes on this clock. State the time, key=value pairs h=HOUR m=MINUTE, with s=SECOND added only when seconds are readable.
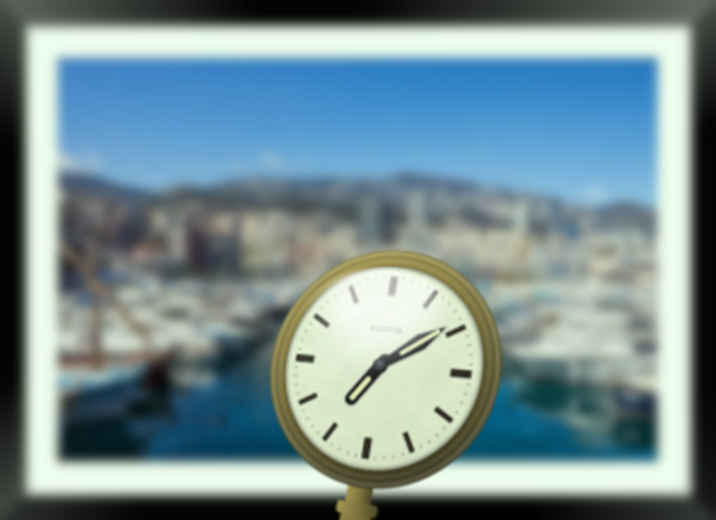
h=7 m=9
